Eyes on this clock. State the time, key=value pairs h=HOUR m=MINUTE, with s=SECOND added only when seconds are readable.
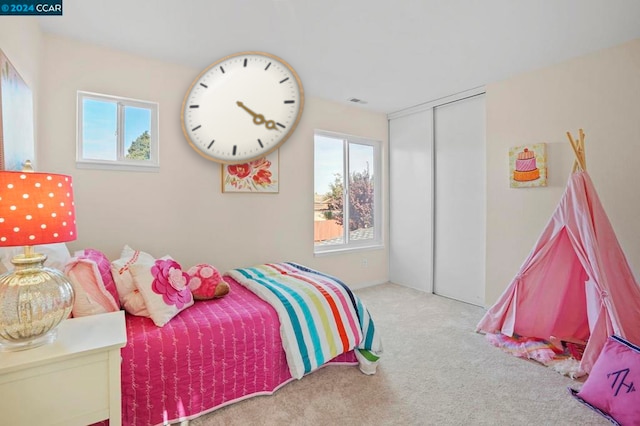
h=4 m=21
